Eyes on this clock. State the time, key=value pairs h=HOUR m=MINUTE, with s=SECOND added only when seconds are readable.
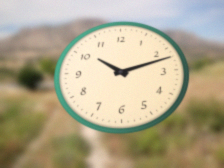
h=10 m=12
